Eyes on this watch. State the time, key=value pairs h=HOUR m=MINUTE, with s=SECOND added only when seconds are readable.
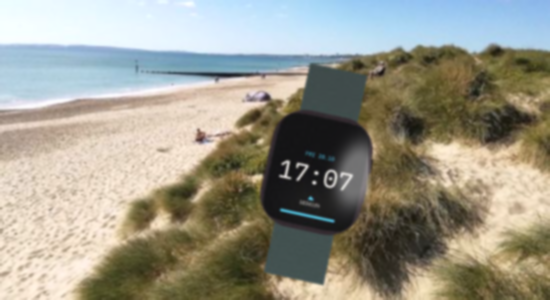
h=17 m=7
